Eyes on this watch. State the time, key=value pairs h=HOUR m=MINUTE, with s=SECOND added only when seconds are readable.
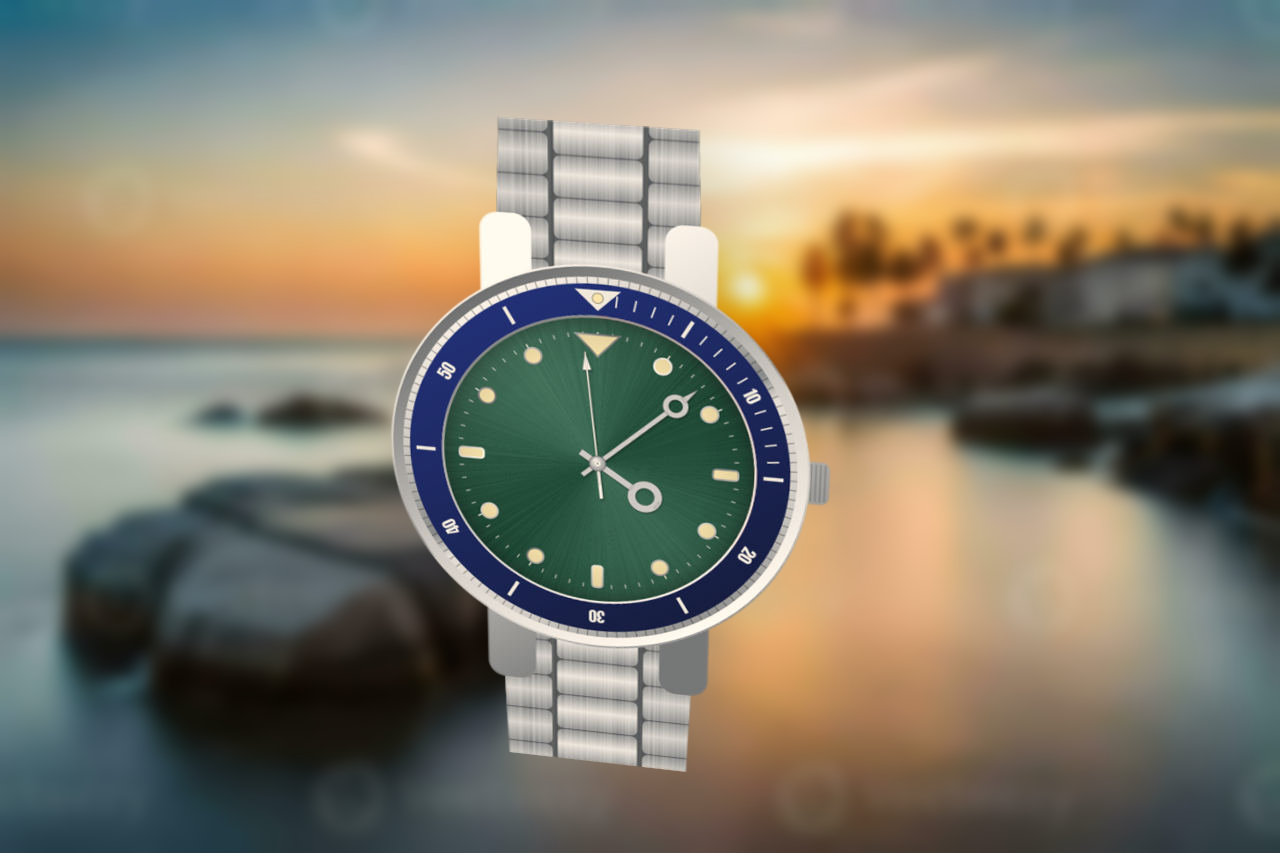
h=4 m=7 s=59
